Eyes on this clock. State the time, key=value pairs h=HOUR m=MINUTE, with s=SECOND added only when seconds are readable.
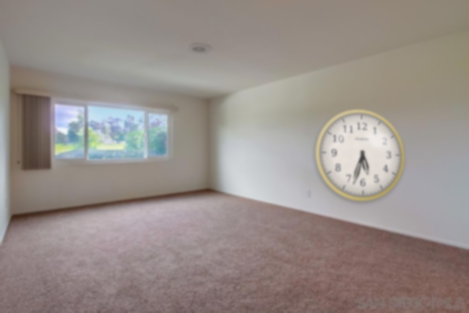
h=5 m=33
